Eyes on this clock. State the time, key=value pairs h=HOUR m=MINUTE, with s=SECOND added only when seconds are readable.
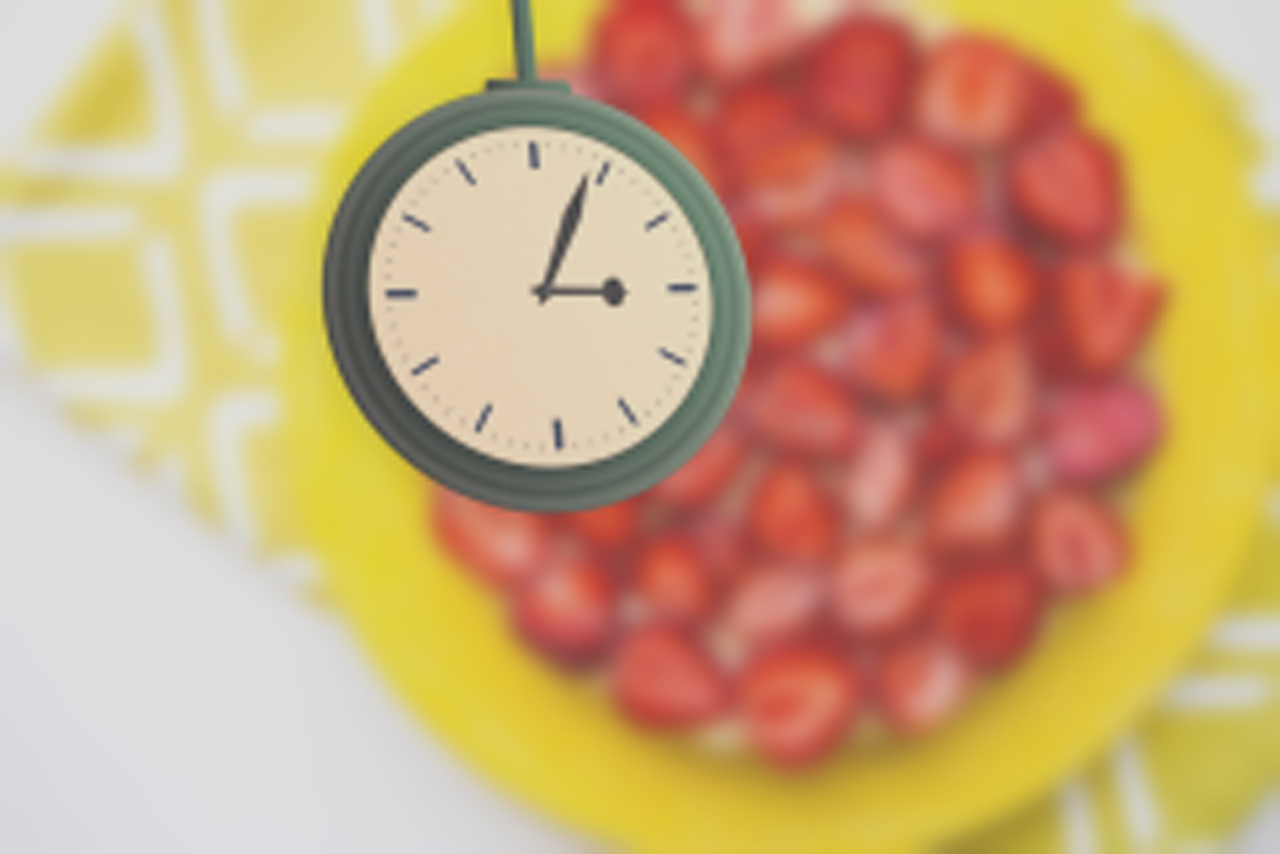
h=3 m=4
